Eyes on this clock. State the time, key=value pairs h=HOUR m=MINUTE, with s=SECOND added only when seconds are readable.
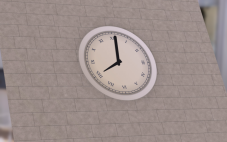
h=8 m=1
